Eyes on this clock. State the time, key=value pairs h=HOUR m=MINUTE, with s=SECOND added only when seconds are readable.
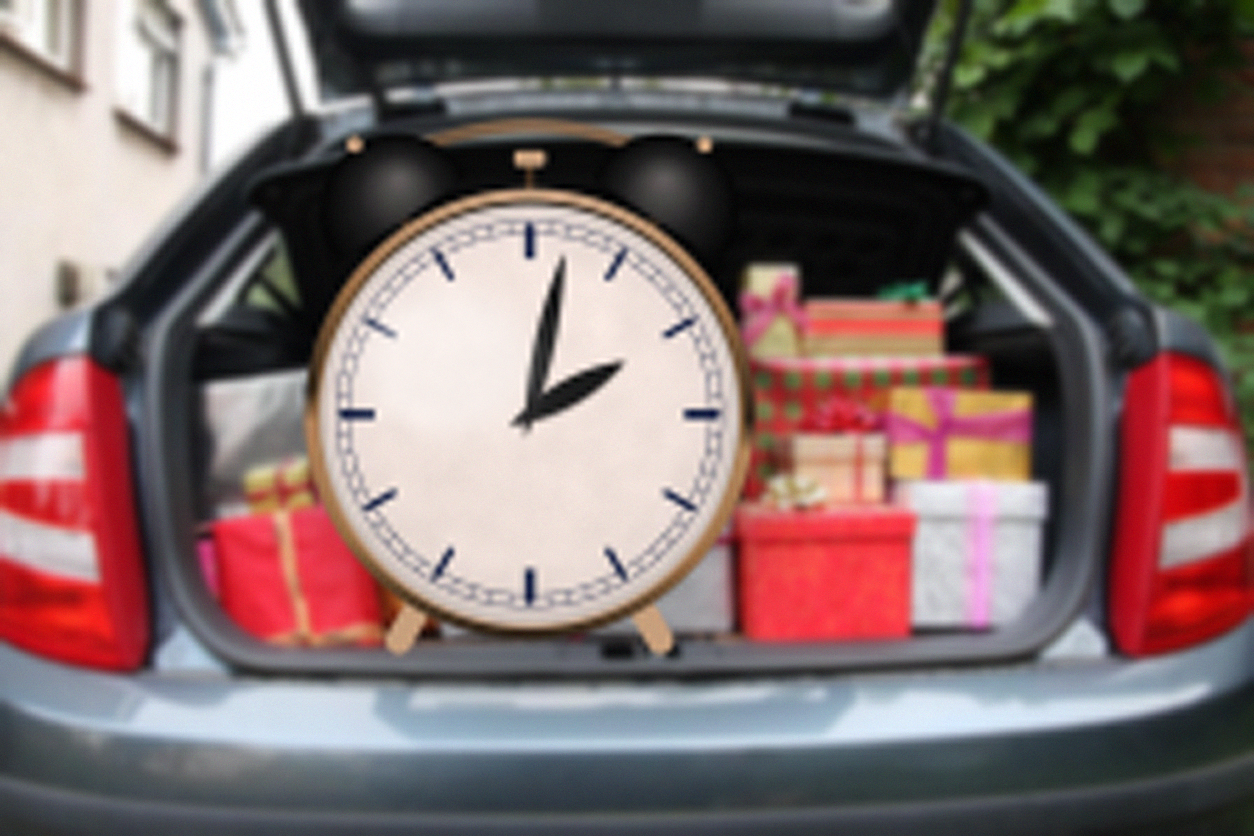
h=2 m=2
